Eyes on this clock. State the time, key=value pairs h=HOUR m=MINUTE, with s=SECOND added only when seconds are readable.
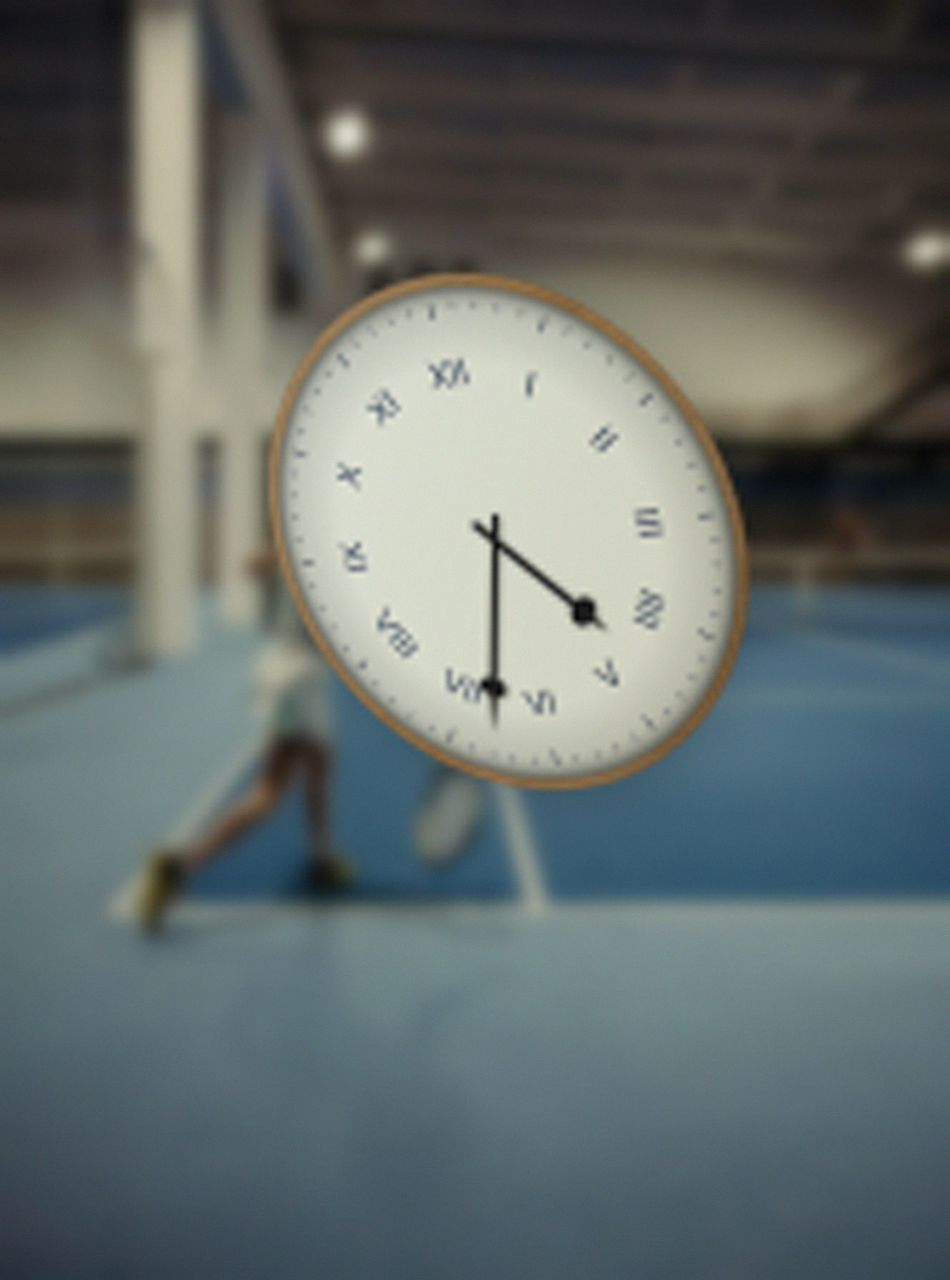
h=4 m=33
